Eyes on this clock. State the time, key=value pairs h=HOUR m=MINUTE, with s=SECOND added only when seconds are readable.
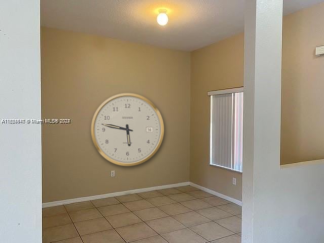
h=5 m=47
